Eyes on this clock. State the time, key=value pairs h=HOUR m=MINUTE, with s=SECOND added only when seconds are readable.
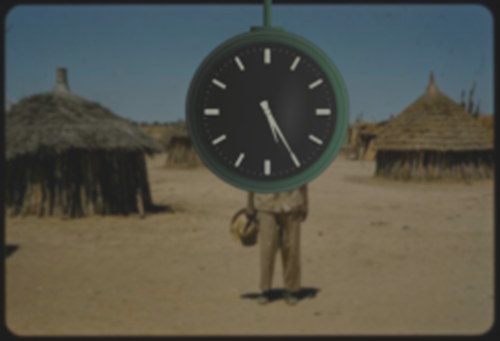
h=5 m=25
